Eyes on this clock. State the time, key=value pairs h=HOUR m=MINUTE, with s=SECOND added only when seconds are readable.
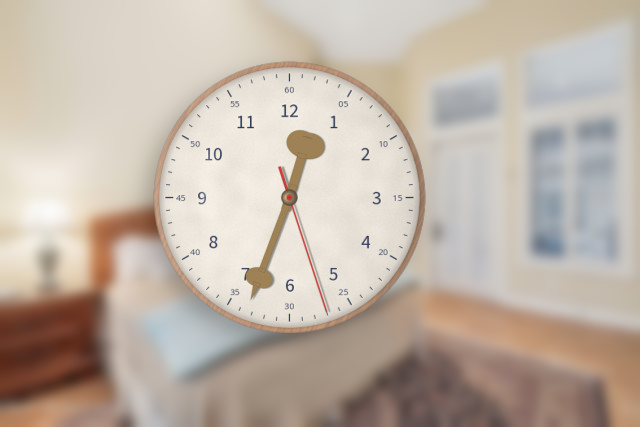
h=12 m=33 s=27
